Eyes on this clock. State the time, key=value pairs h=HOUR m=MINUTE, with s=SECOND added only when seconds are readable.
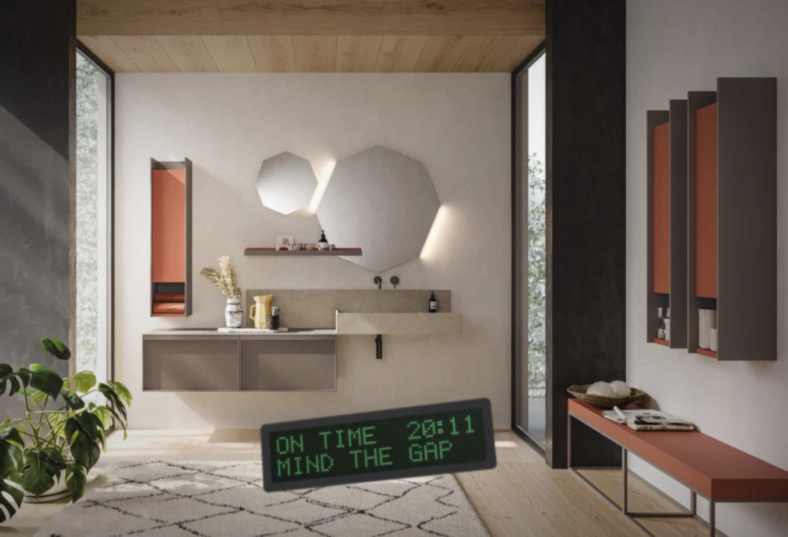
h=20 m=11
